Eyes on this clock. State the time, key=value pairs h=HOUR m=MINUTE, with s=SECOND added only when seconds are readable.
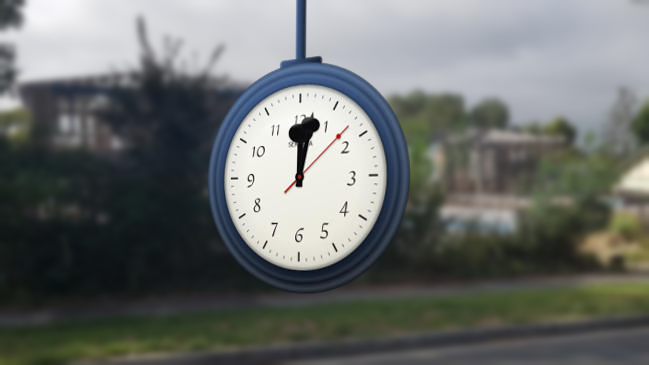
h=12 m=2 s=8
